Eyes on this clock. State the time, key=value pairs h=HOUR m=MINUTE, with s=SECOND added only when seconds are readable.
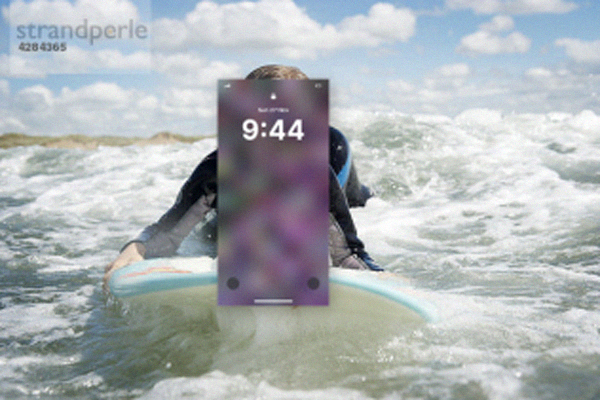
h=9 m=44
